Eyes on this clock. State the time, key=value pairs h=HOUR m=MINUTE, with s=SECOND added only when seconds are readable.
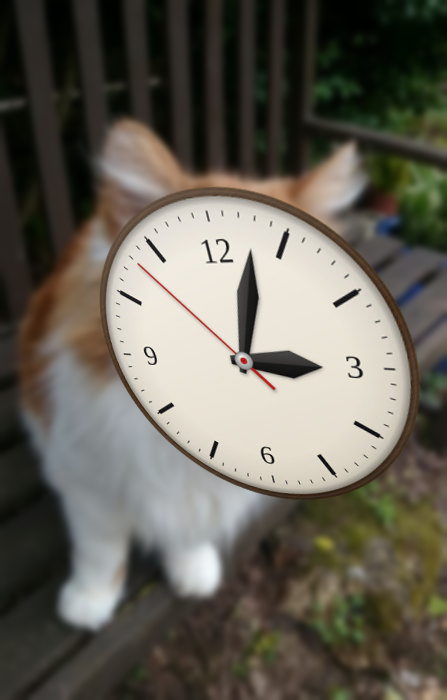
h=3 m=2 s=53
